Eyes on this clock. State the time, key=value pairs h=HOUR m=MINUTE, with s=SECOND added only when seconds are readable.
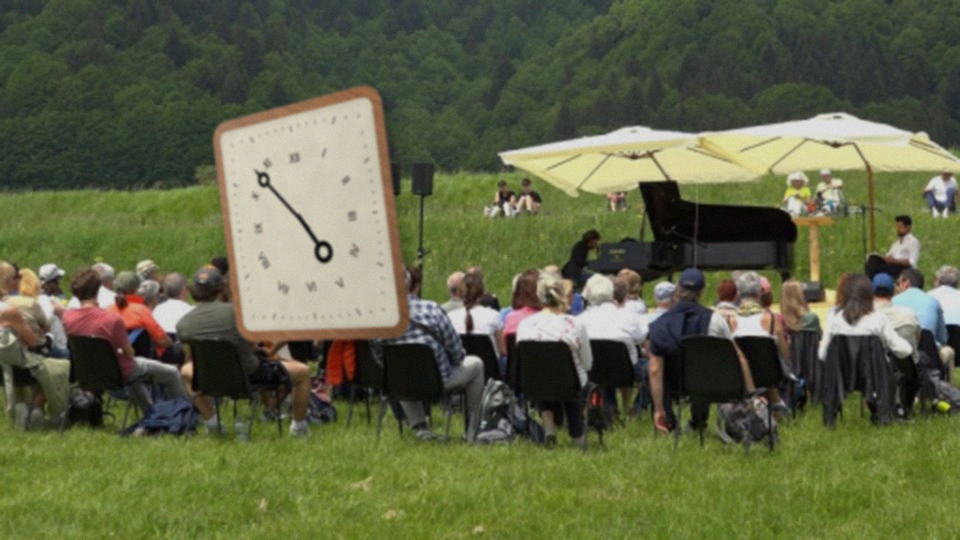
h=4 m=53
